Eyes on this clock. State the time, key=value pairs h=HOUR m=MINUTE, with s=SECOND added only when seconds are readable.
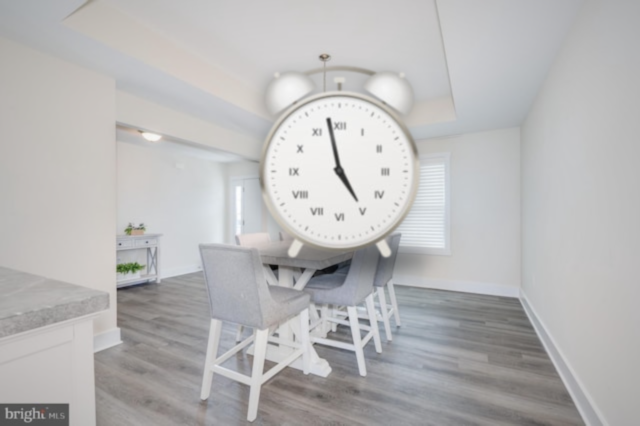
h=4 m=58
